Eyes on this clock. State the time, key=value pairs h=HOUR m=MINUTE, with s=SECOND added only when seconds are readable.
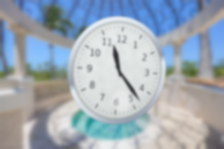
h=11 m=23
